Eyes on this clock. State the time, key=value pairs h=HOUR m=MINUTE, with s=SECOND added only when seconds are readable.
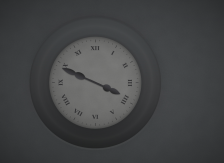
h=3 m=49
